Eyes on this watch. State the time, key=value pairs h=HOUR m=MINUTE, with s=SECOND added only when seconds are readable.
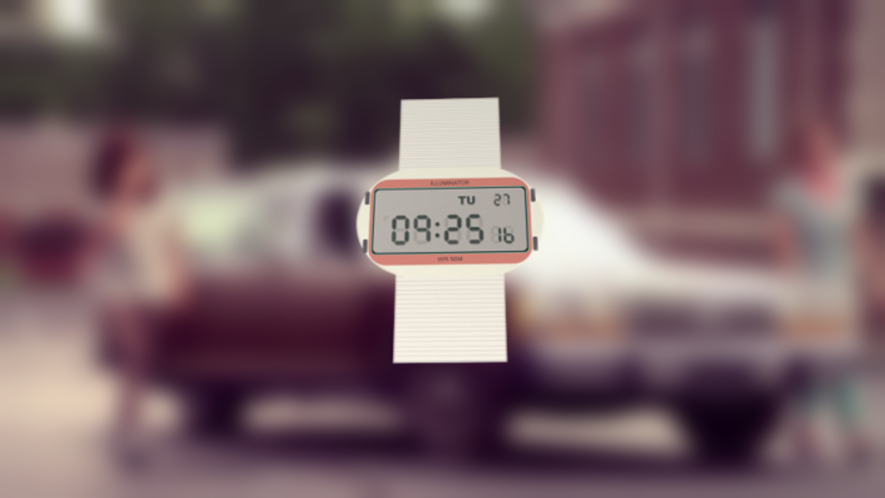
h=9 m=25 s=16
